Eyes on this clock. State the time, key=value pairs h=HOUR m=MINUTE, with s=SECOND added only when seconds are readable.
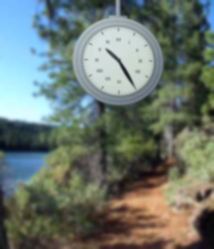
h=10 m=25
